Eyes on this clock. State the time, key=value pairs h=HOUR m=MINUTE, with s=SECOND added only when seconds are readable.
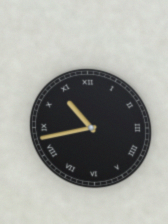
h=10 m=43
